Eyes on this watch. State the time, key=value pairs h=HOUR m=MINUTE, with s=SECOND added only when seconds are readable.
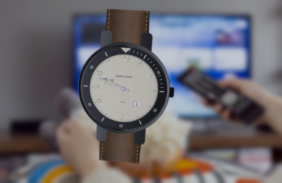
h=9 m=48
